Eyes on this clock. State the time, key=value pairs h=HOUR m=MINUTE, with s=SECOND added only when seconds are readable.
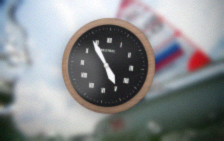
h=4 m=54
